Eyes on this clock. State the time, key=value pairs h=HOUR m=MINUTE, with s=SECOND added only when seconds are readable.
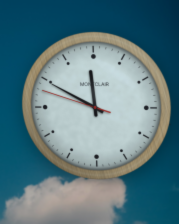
h=11 m=49 s=48
